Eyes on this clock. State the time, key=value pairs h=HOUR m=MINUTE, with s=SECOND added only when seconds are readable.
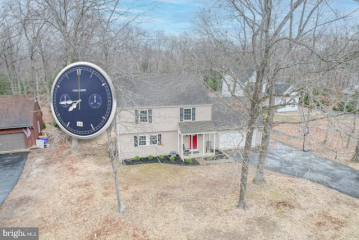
h=7 m=44
